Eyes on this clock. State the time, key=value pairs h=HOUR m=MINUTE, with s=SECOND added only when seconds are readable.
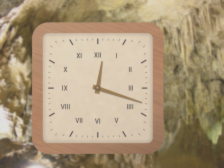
h=12 m=18
